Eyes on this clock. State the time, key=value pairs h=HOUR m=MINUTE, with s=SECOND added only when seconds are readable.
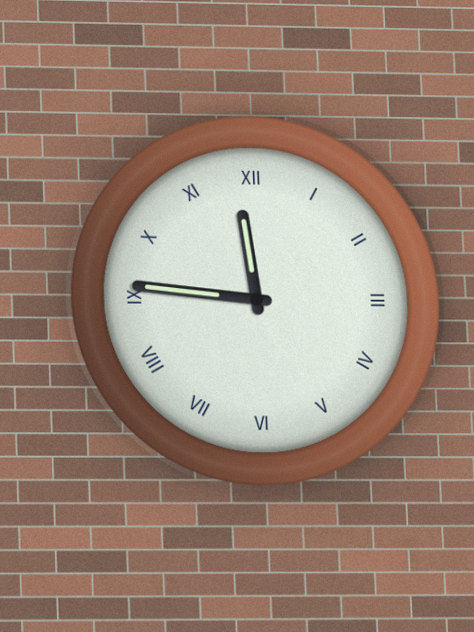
h=11 m=46
